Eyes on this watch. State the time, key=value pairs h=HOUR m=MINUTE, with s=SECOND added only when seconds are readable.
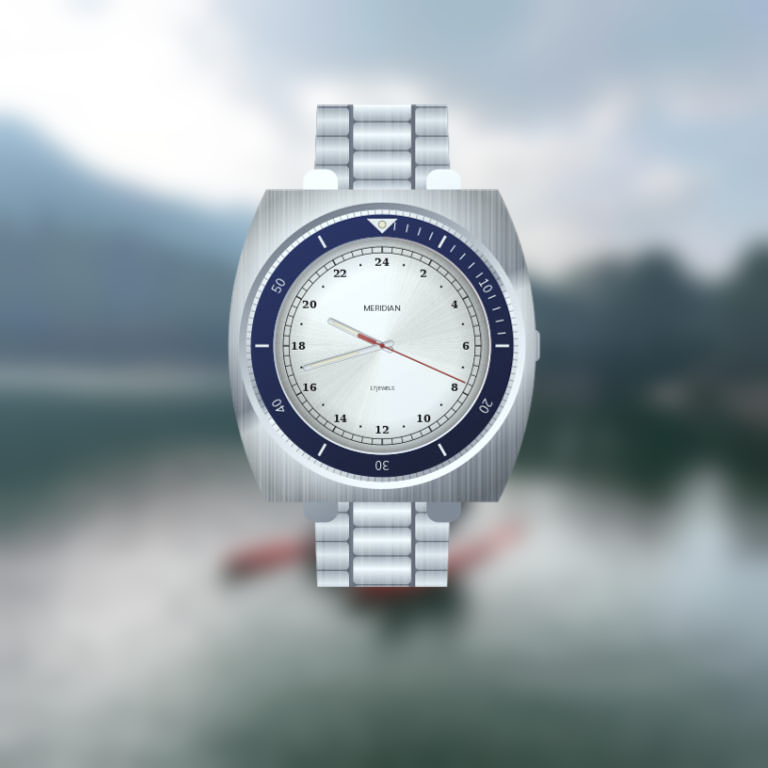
h=19 m=42 s=19
